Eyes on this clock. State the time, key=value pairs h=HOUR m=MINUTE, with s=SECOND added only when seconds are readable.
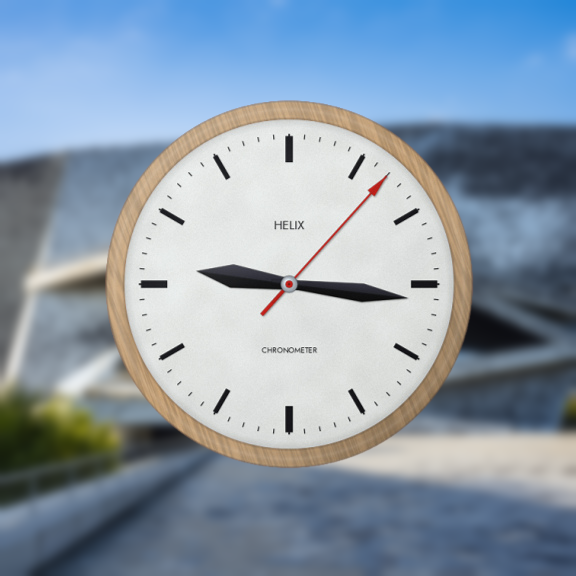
h=9 m=16 s=7
